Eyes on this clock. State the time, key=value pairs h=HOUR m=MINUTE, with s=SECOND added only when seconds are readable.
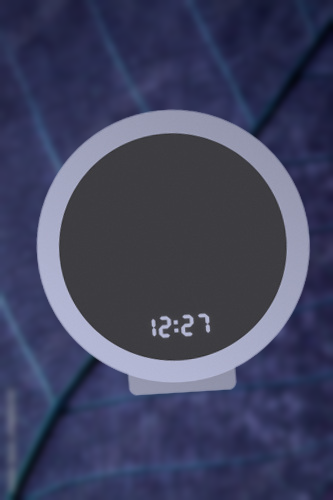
h=12 m=27
